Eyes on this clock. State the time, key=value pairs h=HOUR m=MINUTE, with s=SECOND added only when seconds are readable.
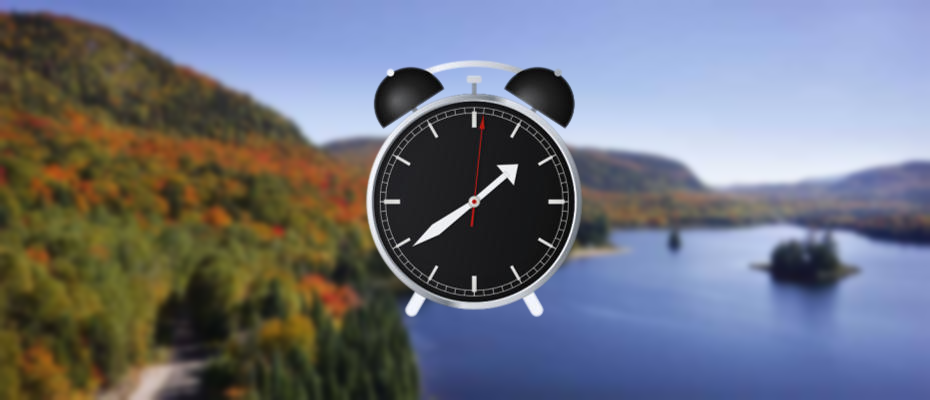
h=1 m=39 s=1
